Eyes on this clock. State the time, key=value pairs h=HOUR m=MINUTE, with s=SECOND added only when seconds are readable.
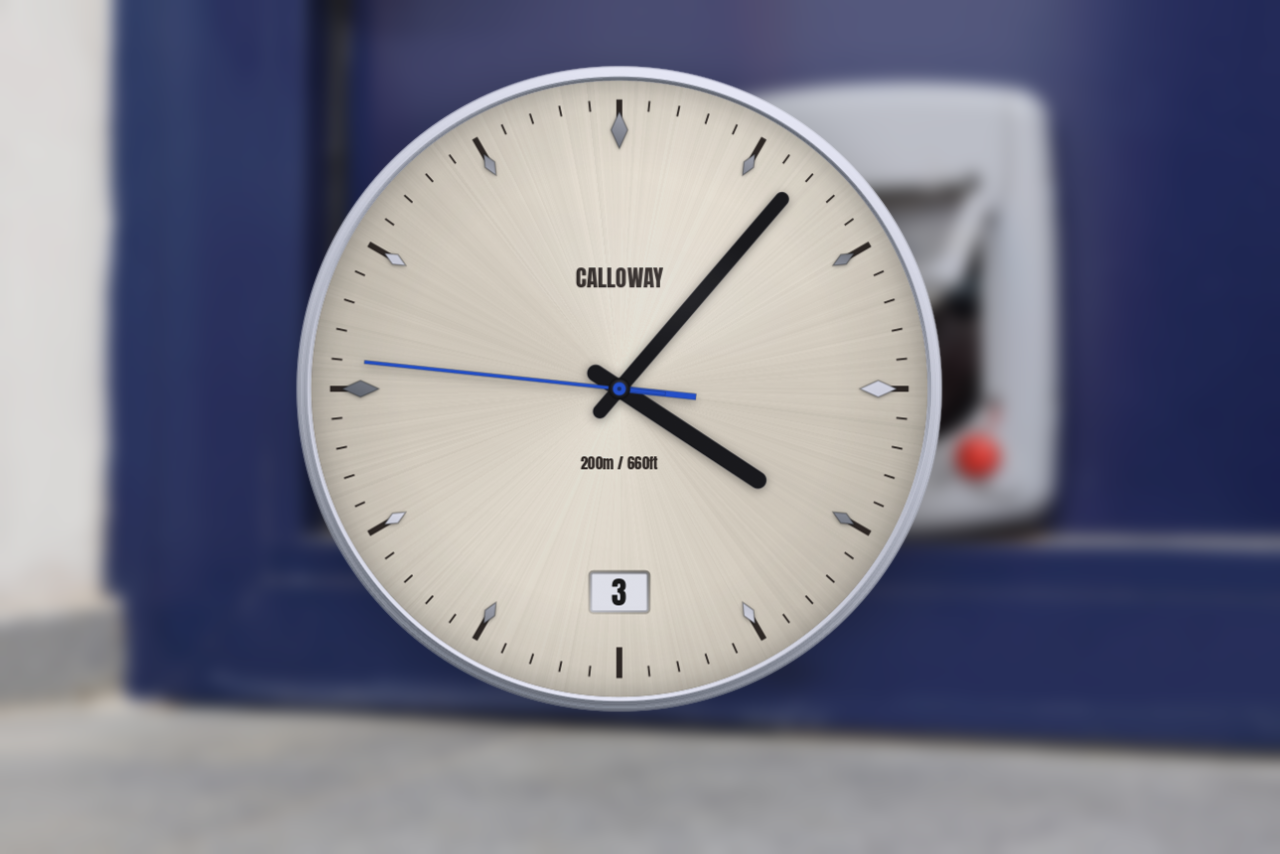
h=4 m=6 s=46
